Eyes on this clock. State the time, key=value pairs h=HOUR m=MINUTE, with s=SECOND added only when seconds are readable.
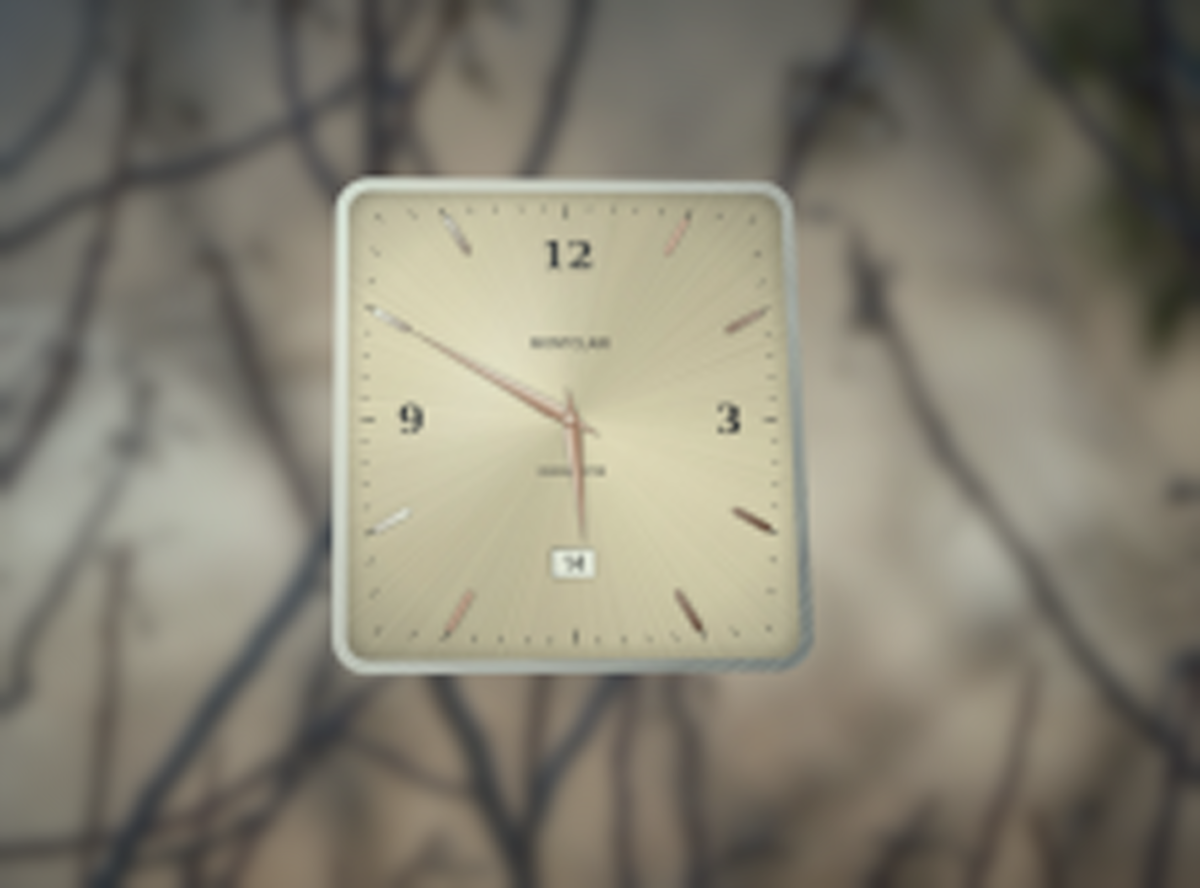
h=5 m=50
